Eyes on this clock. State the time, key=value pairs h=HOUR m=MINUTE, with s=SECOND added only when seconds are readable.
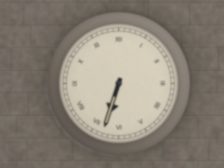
h=6 m=33
